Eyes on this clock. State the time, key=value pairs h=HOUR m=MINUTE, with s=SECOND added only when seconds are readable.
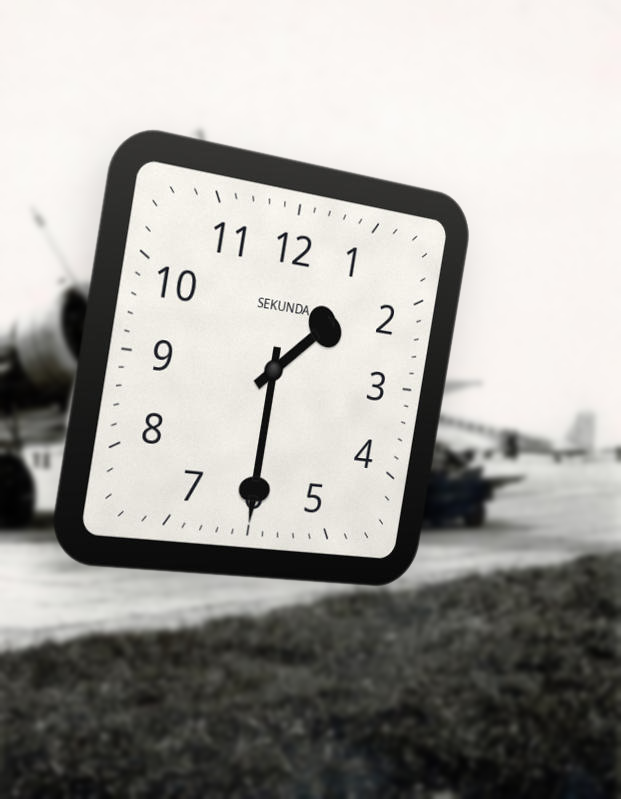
h=1 m=30
